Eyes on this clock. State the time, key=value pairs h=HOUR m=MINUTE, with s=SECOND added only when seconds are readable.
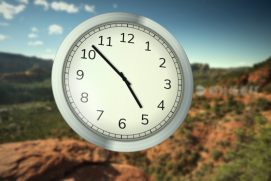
h=4 m=52
